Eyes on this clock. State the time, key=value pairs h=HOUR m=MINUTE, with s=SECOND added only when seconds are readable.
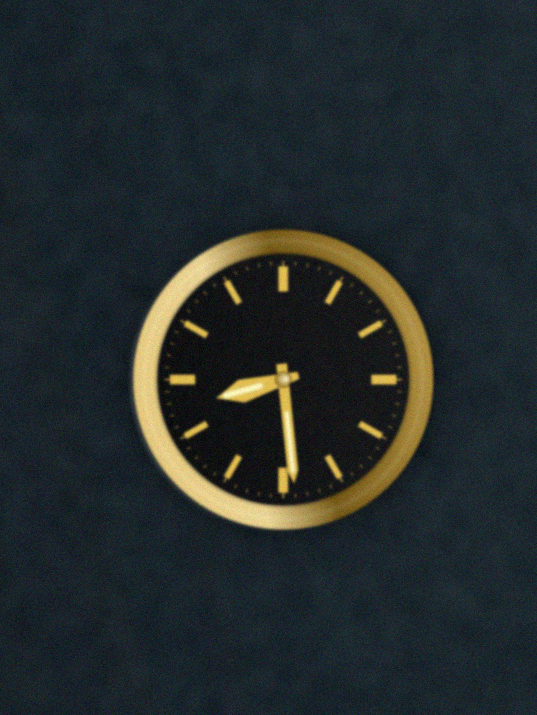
h=8 m=29
